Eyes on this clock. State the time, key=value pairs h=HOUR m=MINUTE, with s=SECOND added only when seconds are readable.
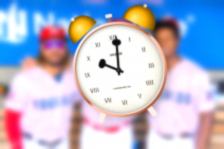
h=10 m=1
